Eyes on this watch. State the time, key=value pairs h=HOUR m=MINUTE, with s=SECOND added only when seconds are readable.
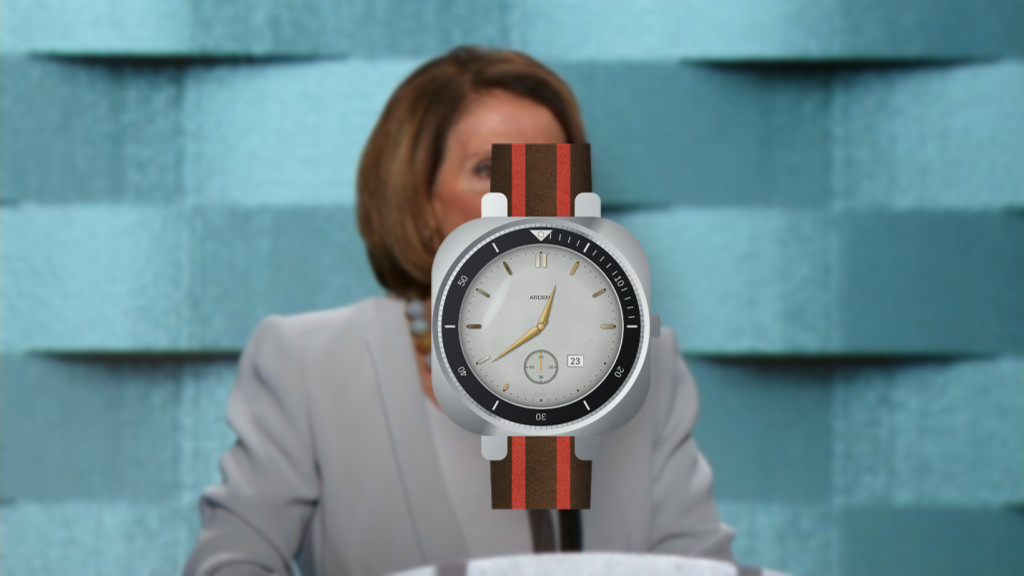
h=12 m=39
